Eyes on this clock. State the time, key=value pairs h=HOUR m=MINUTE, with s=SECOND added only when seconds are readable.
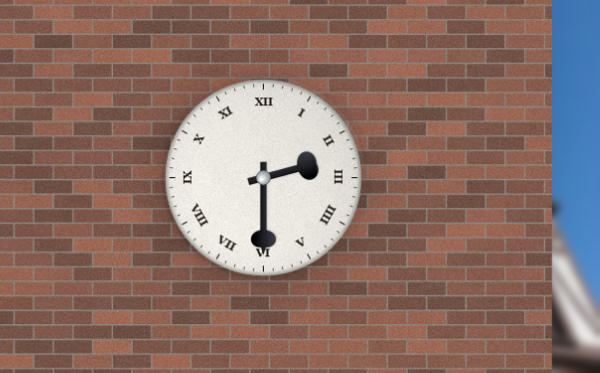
h=2 m=30
